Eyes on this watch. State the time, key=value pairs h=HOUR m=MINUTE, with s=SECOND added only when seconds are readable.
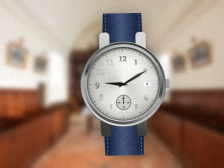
h=9 m=10
